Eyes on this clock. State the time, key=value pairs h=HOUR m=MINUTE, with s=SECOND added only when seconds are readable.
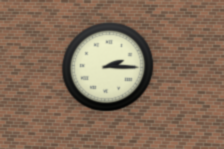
h=2 m=15
